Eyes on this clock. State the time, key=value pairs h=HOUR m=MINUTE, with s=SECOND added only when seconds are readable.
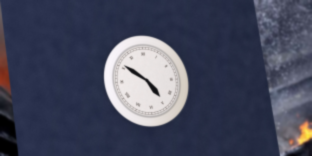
h=4 m=51
